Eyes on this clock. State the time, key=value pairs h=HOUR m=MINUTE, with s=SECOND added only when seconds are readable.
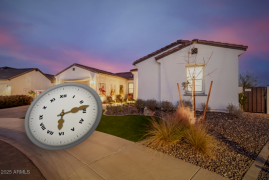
h=6 m=13
